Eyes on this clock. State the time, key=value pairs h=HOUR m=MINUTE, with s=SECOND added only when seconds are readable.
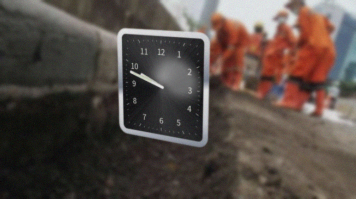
h=9 m=48
